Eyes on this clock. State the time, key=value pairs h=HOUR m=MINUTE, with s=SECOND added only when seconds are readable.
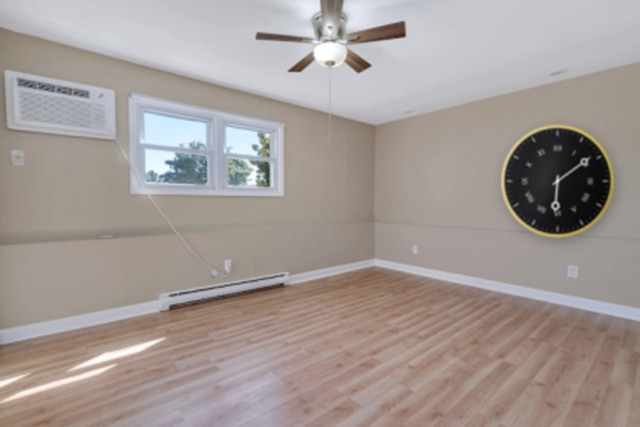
h=6 m=9
